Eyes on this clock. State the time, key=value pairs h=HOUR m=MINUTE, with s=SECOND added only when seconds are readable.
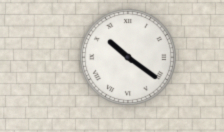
h=10 m=21
